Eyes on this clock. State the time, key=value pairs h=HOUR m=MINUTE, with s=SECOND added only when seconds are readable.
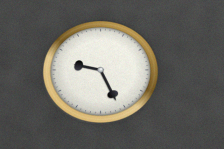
h=9 m=26
